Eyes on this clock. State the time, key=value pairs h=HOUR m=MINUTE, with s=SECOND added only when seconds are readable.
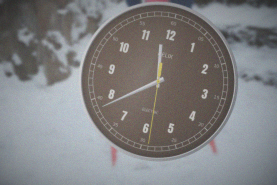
h=11 m=38 s=29
